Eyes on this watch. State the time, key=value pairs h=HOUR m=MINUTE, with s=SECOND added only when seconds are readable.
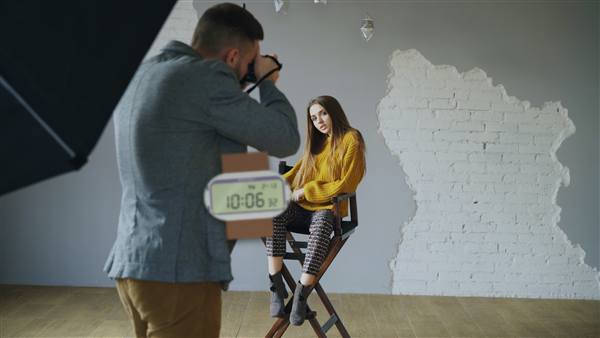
h=10 m=6
